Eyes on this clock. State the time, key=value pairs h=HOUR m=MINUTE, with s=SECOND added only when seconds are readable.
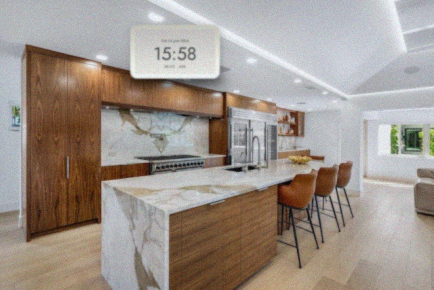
h=15 m=58
